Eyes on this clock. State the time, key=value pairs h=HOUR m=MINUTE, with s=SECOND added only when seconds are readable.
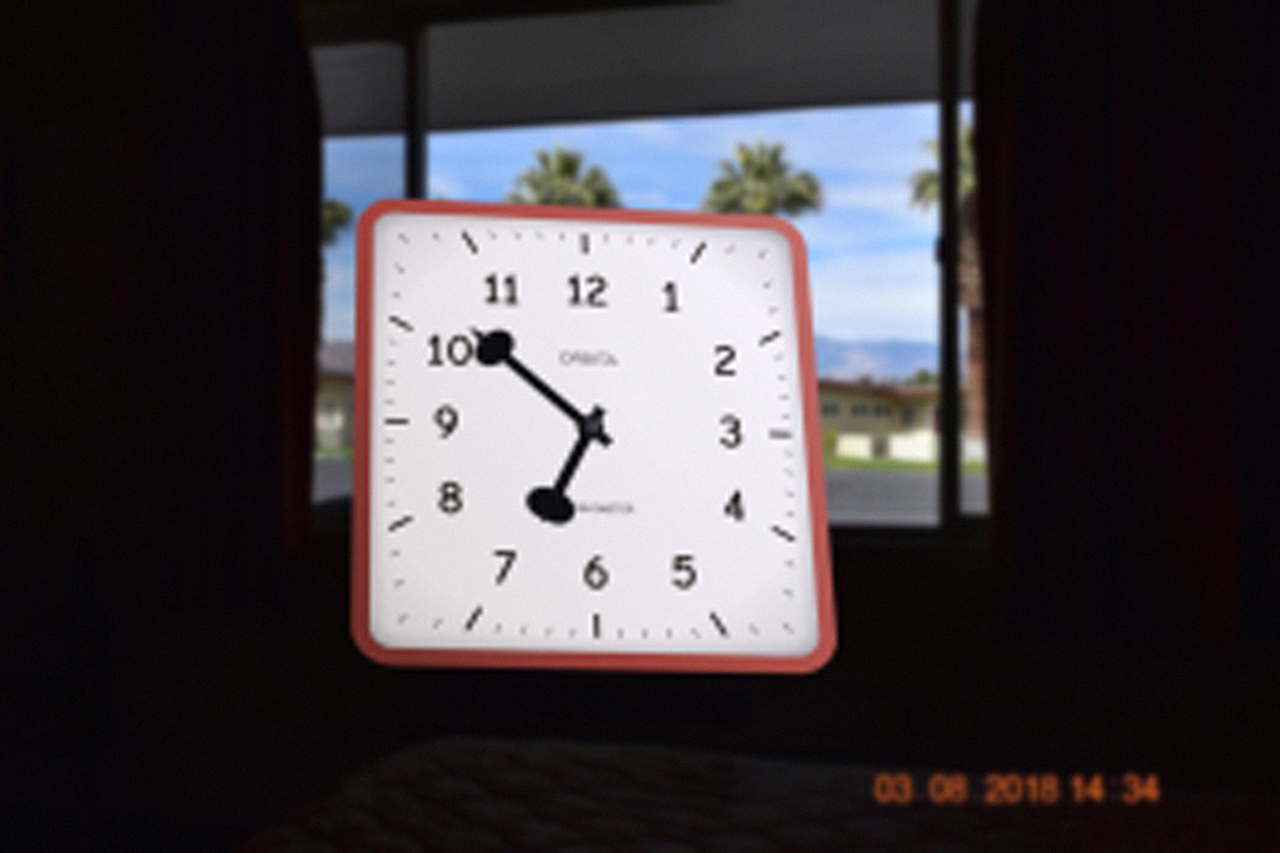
h=6 m=52
